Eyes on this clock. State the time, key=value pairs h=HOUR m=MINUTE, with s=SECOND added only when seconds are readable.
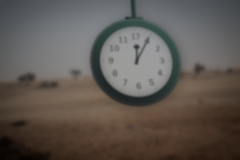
h=12 m=5
